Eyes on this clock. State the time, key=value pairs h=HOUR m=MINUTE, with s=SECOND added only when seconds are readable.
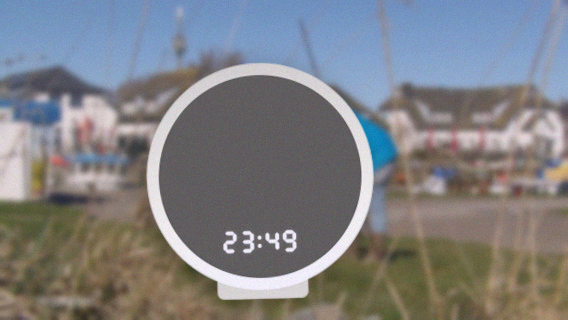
h=23 m=49
